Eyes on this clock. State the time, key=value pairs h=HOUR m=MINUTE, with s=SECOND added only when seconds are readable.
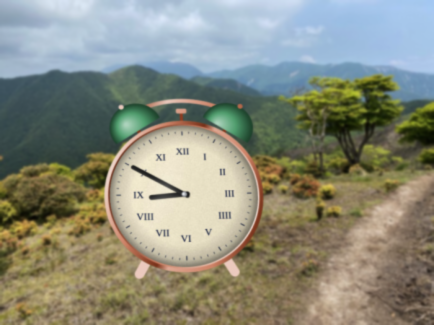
h=8 m=50
